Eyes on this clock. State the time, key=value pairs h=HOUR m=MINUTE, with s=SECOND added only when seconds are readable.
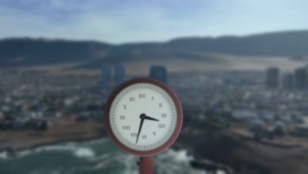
h=3 m=33
